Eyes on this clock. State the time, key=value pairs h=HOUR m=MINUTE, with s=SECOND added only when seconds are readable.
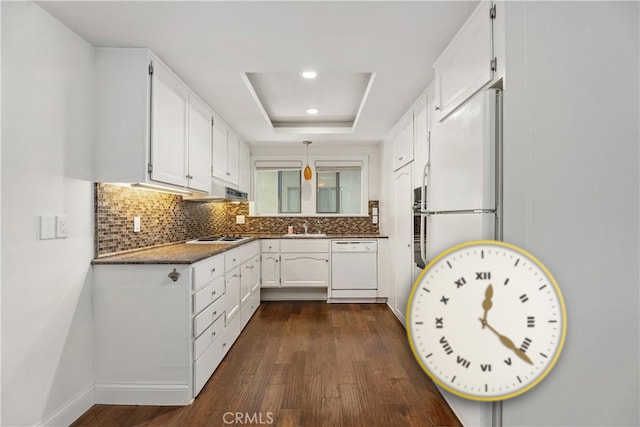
h=12 m=22
